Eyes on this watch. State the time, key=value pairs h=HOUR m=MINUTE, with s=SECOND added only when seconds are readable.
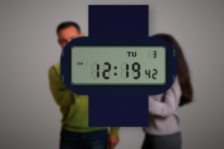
h=12 m=19 s=42
